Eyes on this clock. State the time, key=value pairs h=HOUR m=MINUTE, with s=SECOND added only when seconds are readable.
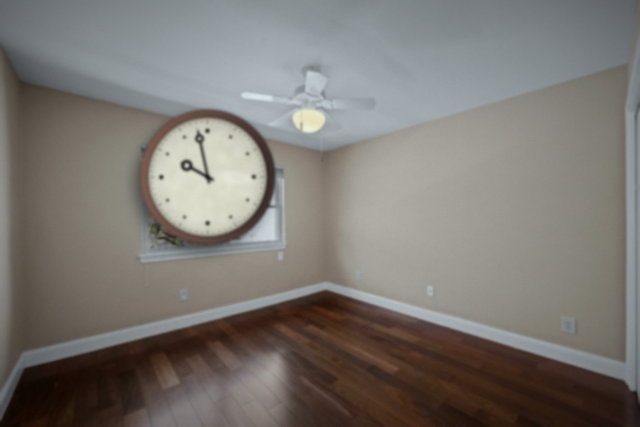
h=9 m=58
